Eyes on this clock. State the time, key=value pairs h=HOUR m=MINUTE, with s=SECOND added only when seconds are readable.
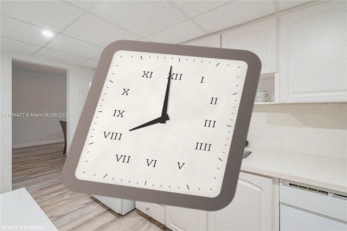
h=7 m=59
